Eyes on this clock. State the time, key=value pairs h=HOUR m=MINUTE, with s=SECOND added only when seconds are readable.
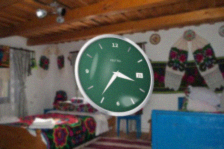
h=3 m=36
